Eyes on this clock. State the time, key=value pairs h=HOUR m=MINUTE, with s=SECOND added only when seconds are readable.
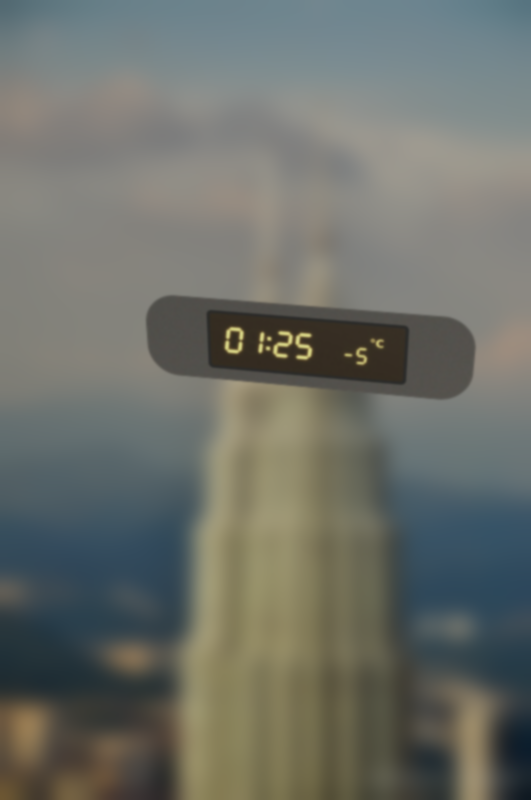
h=1 m=25
